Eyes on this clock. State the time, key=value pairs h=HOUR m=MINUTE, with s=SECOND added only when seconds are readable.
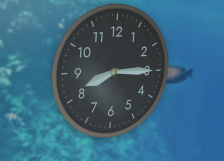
h=8 m=15
